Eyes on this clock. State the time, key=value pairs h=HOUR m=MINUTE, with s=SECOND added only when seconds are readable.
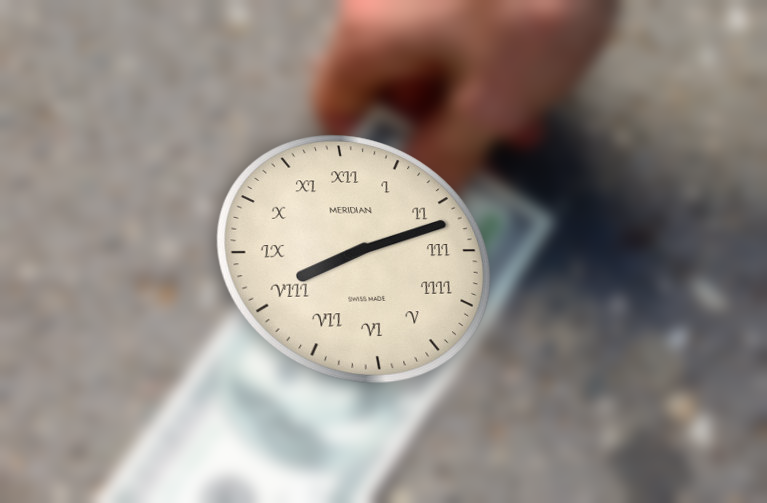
h=8 m=12
